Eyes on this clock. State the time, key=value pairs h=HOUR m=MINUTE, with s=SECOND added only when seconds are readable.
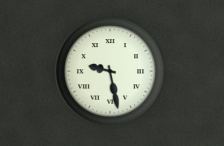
h=9 m=28
